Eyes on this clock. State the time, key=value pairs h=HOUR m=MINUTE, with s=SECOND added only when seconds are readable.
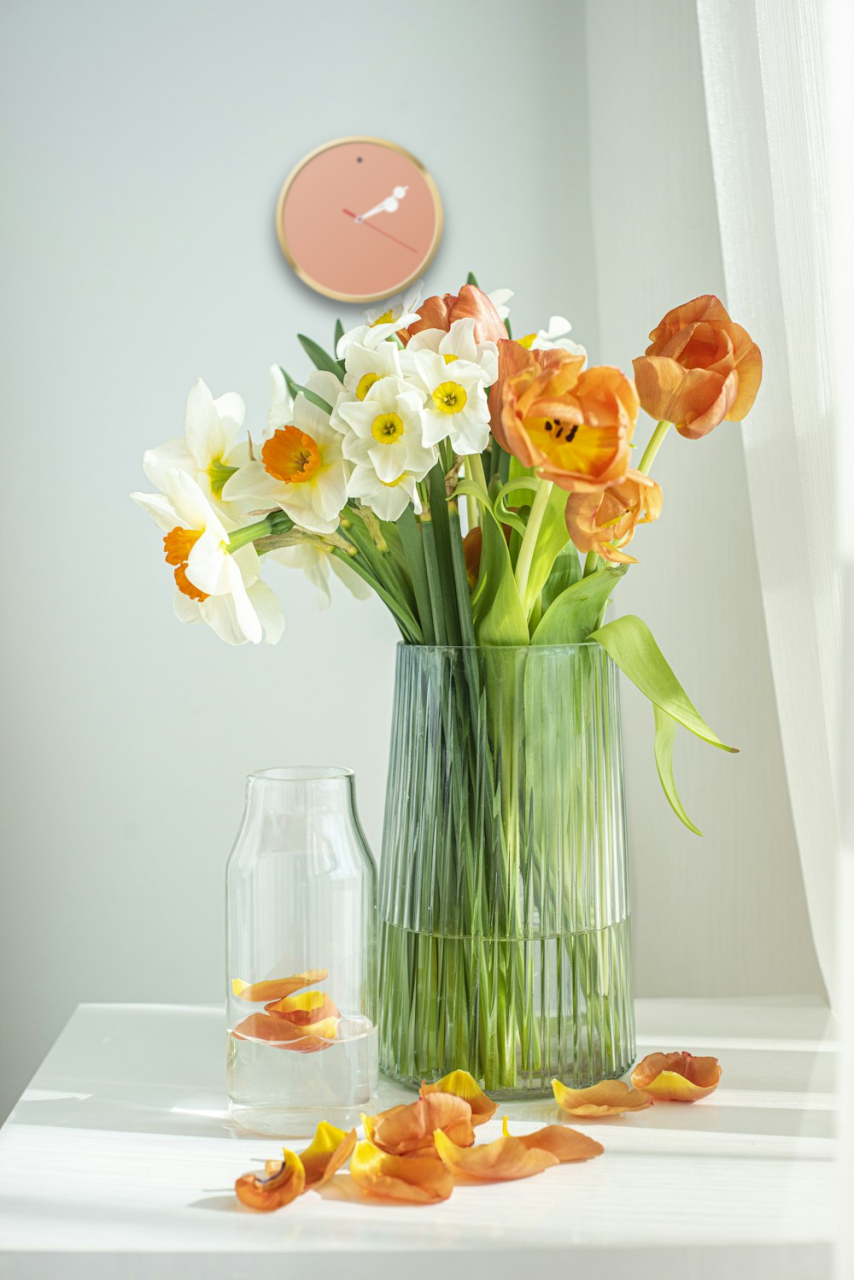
h=2 m=9 s=20
